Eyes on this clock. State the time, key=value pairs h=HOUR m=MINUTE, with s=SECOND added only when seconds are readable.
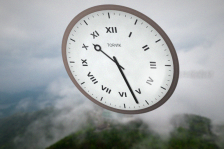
h=10 m=27
